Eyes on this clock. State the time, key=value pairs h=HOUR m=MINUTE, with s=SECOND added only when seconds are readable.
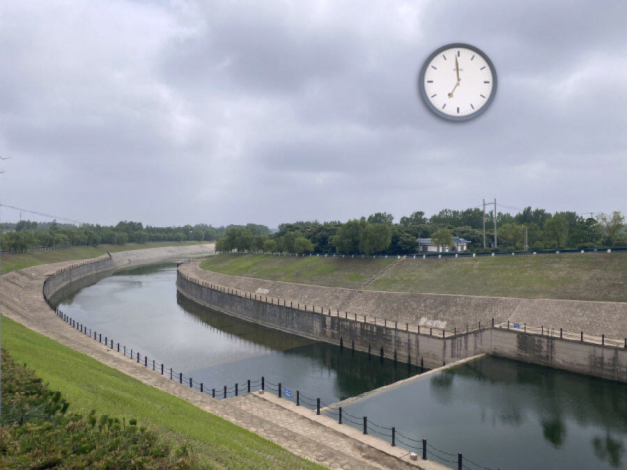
h=6 m=59
